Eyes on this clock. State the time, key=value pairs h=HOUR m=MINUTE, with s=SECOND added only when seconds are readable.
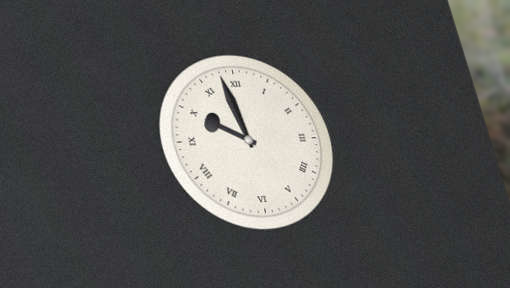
h=9 m=58
